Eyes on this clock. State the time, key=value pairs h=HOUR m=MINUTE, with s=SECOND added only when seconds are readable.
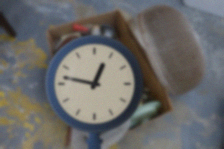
h=12 m=47
